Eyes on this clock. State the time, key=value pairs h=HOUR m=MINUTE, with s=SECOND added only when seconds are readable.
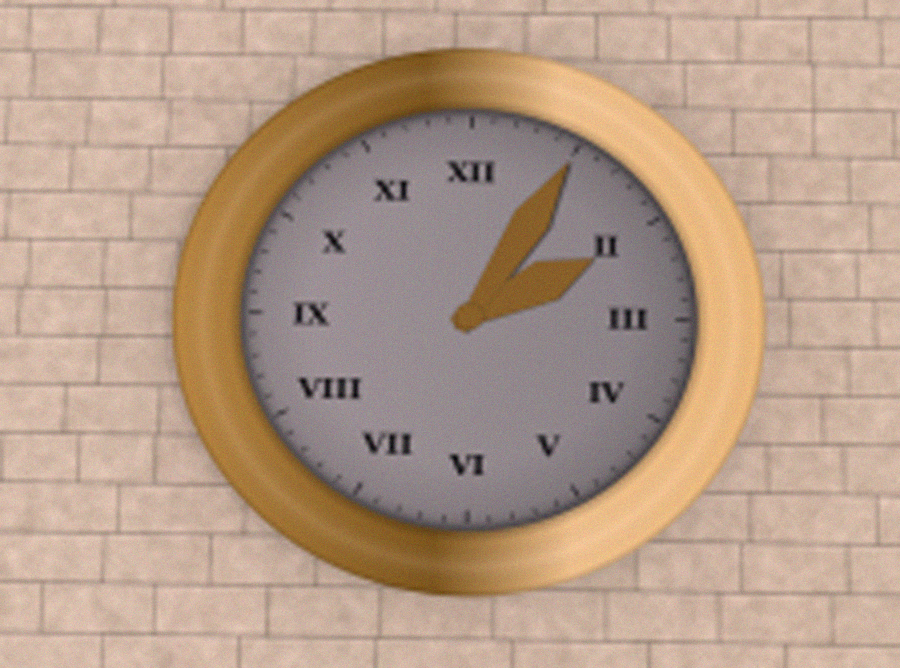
h=2 m=5
